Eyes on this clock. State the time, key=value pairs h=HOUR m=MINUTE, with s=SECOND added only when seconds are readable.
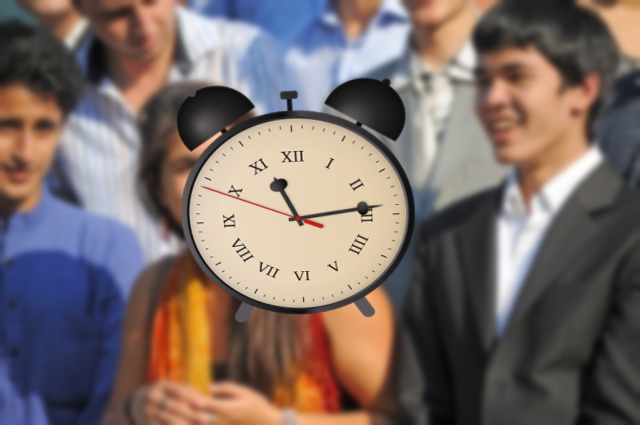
h=11 m=13 s=49
